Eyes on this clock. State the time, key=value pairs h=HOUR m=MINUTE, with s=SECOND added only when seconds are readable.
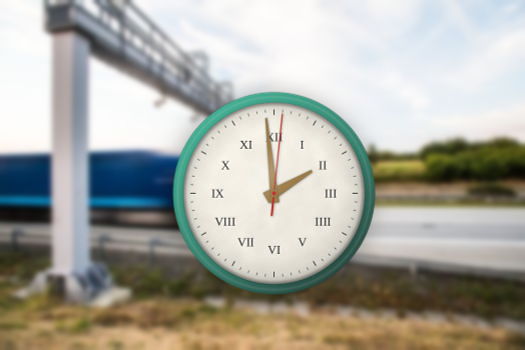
h=1 m=59 s=1
